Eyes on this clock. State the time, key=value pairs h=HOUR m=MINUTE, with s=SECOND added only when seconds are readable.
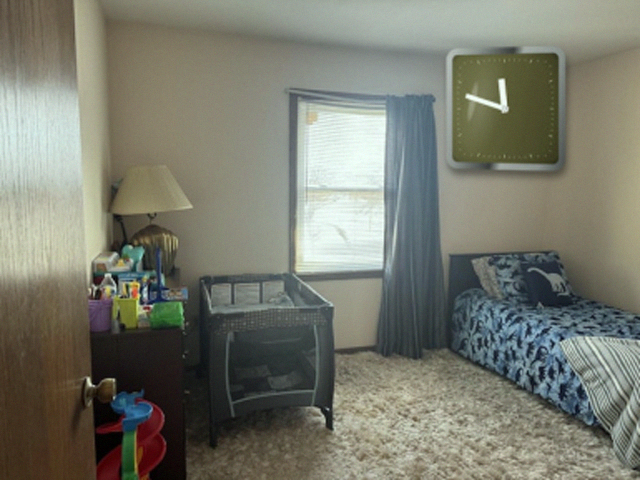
h=11 m=48
